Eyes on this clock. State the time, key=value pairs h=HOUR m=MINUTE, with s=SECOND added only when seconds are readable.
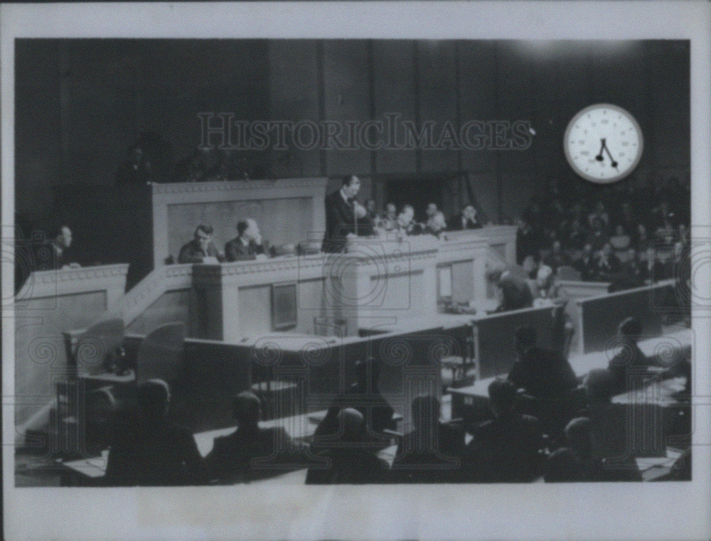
h=6 m=25
